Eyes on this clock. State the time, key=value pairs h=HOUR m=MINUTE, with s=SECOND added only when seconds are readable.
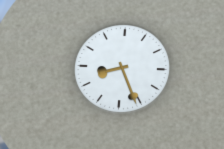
h=8 m=26
